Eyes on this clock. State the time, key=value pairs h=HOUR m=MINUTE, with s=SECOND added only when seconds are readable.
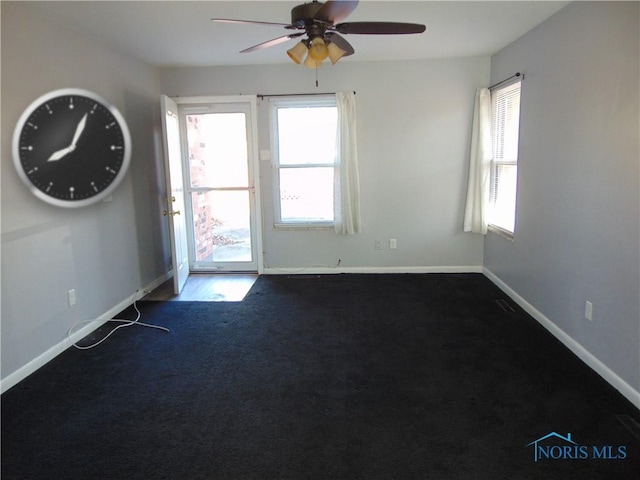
h=8 m=4
